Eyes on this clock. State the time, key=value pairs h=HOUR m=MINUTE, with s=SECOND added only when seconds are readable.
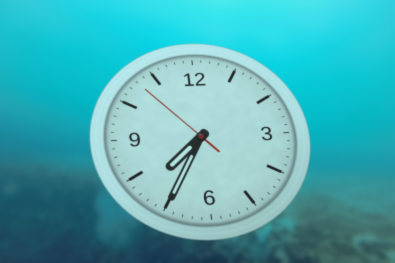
h=7 m=34 s=53
